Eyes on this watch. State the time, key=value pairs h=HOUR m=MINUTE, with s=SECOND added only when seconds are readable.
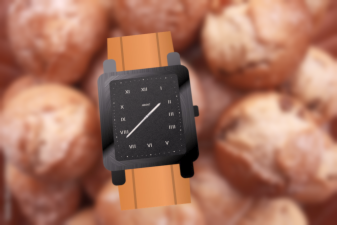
h=1 m=38
